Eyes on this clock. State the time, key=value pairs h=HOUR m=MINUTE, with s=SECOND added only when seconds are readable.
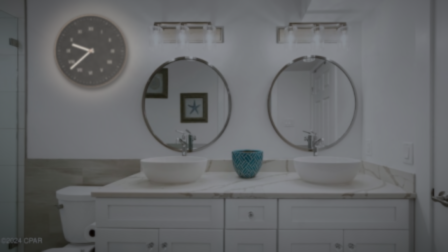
h=9 m=38
